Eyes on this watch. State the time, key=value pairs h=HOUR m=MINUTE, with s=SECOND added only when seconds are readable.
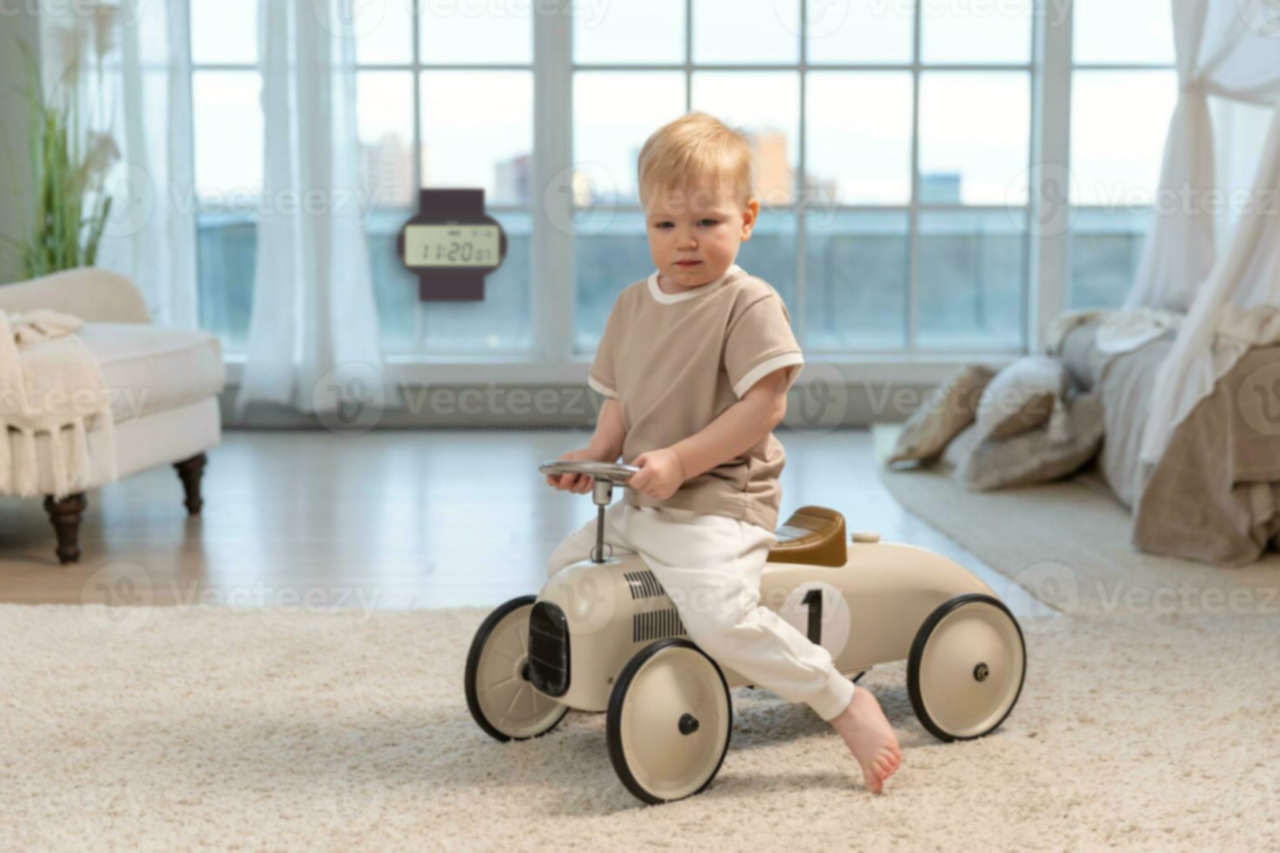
h=11 m=20
